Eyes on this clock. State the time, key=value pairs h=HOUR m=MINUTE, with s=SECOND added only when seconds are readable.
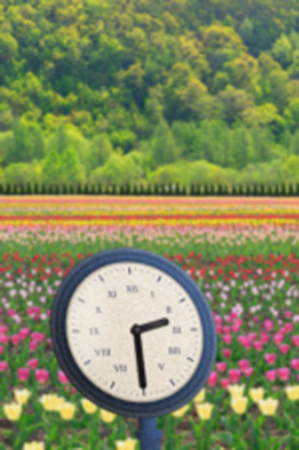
h=2 m=30
